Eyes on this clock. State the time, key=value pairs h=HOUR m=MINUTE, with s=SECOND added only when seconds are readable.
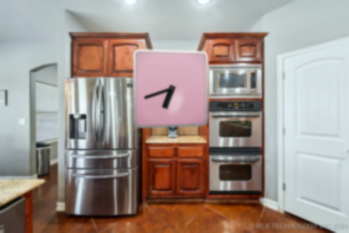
h=6 m=42
